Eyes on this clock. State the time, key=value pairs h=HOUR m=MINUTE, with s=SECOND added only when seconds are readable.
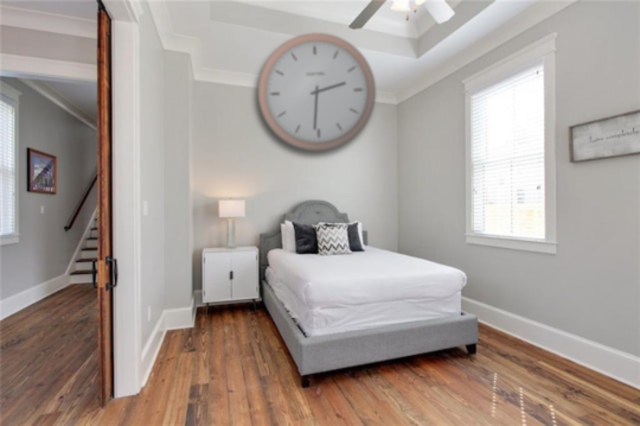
h=2 m=31
